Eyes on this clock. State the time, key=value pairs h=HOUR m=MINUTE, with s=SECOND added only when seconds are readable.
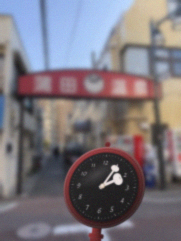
h=2 m=5
